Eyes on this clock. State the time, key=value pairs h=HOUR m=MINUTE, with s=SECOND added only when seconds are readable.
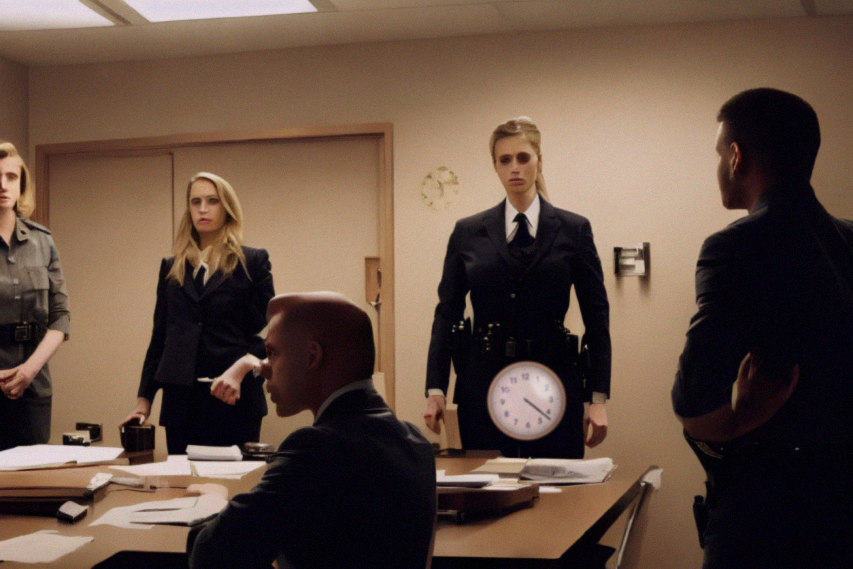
h=4 m=22
